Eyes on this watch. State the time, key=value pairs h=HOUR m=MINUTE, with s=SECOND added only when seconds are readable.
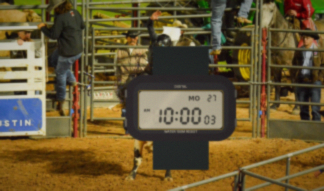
h=10 m=0
